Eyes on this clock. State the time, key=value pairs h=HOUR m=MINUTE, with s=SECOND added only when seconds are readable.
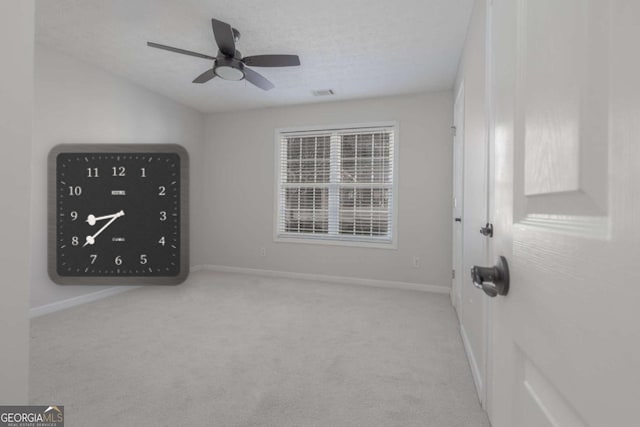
h=8 m=38
